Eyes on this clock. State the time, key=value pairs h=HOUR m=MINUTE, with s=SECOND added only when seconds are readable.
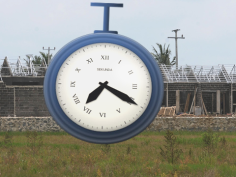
h=7 m=20
